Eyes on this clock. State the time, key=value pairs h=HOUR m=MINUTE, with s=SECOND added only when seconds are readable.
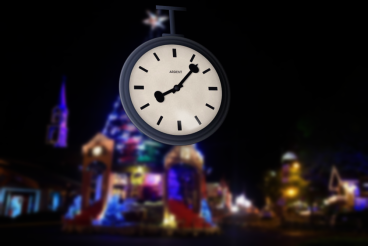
h=8 m=7
